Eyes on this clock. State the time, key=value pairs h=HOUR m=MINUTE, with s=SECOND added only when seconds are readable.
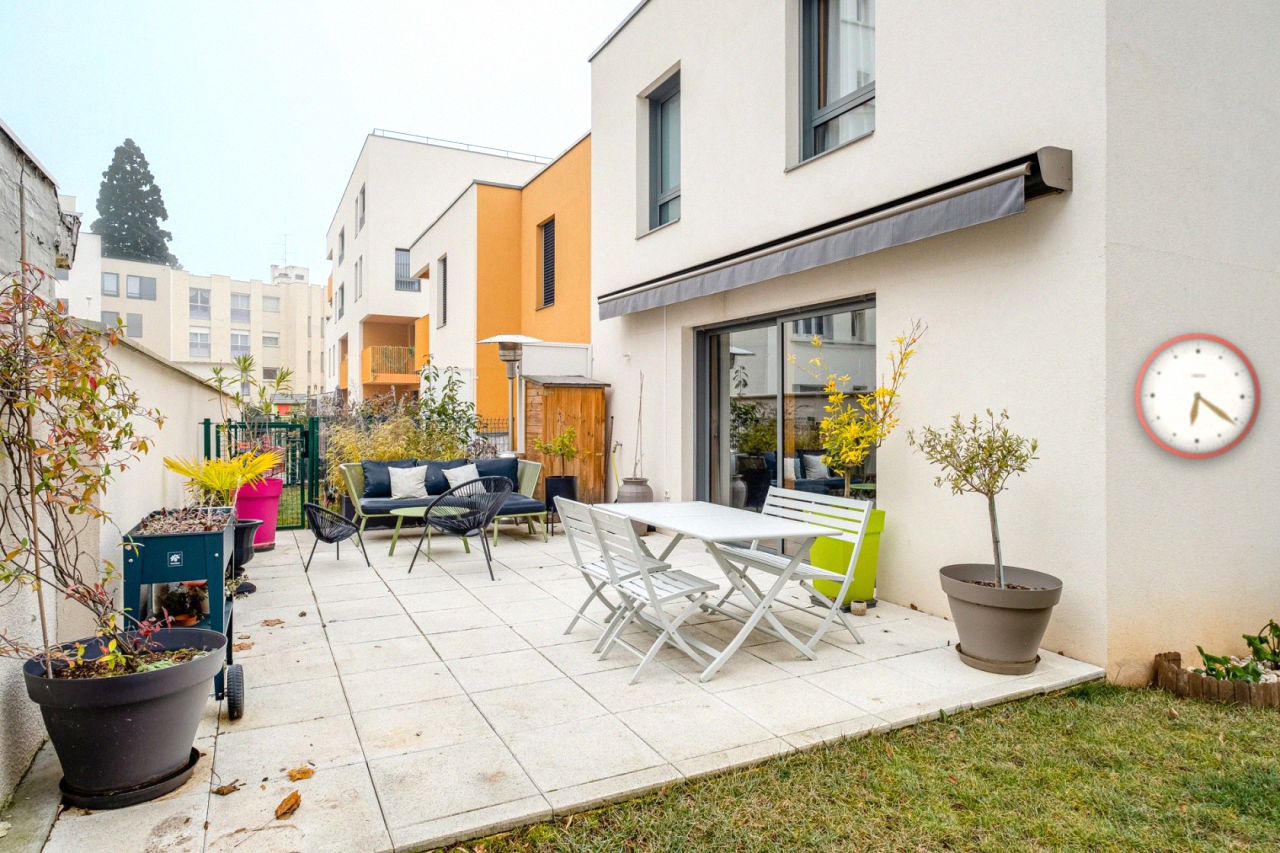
h=6 m=21
